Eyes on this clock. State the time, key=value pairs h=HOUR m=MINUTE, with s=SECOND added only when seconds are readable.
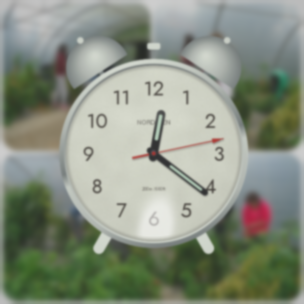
h=12 m=21 s=13
